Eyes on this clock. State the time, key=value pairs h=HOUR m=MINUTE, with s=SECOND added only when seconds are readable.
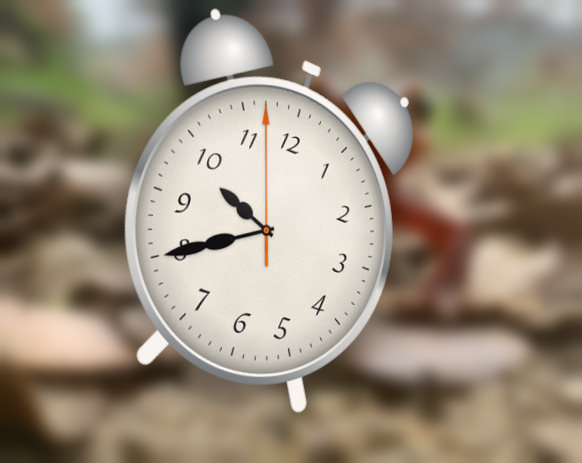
h=9 m=39 s=57
